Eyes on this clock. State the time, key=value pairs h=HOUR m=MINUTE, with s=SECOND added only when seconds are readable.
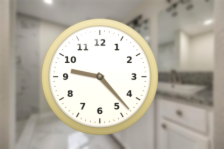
h=9 m=23
